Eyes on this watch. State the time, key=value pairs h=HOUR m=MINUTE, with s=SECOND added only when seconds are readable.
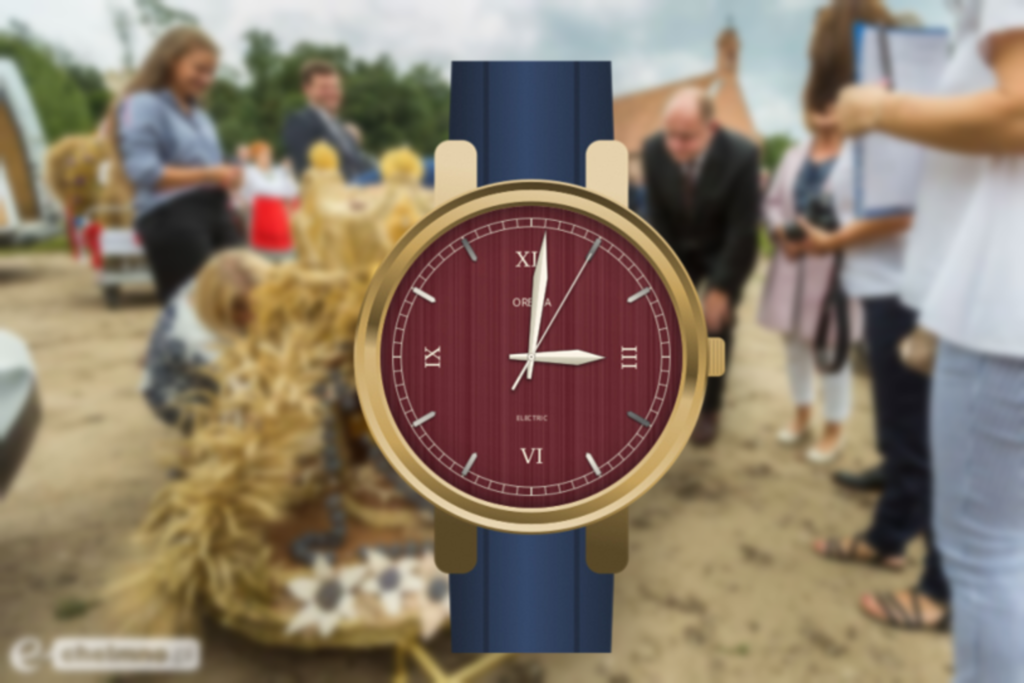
h=3 m=1 s=5
